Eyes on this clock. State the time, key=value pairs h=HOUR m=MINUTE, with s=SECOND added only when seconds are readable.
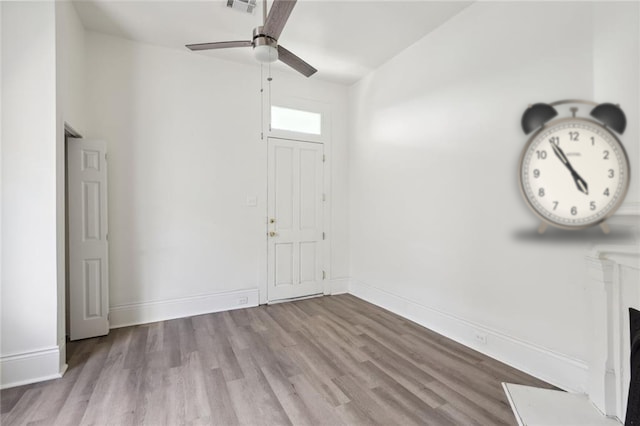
h=4 m=54
